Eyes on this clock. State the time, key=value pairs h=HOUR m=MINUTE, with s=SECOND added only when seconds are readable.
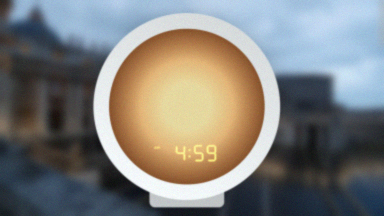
h=4 m=59
